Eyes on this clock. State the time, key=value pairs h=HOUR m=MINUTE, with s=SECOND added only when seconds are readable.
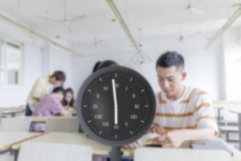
h=5 m=59
